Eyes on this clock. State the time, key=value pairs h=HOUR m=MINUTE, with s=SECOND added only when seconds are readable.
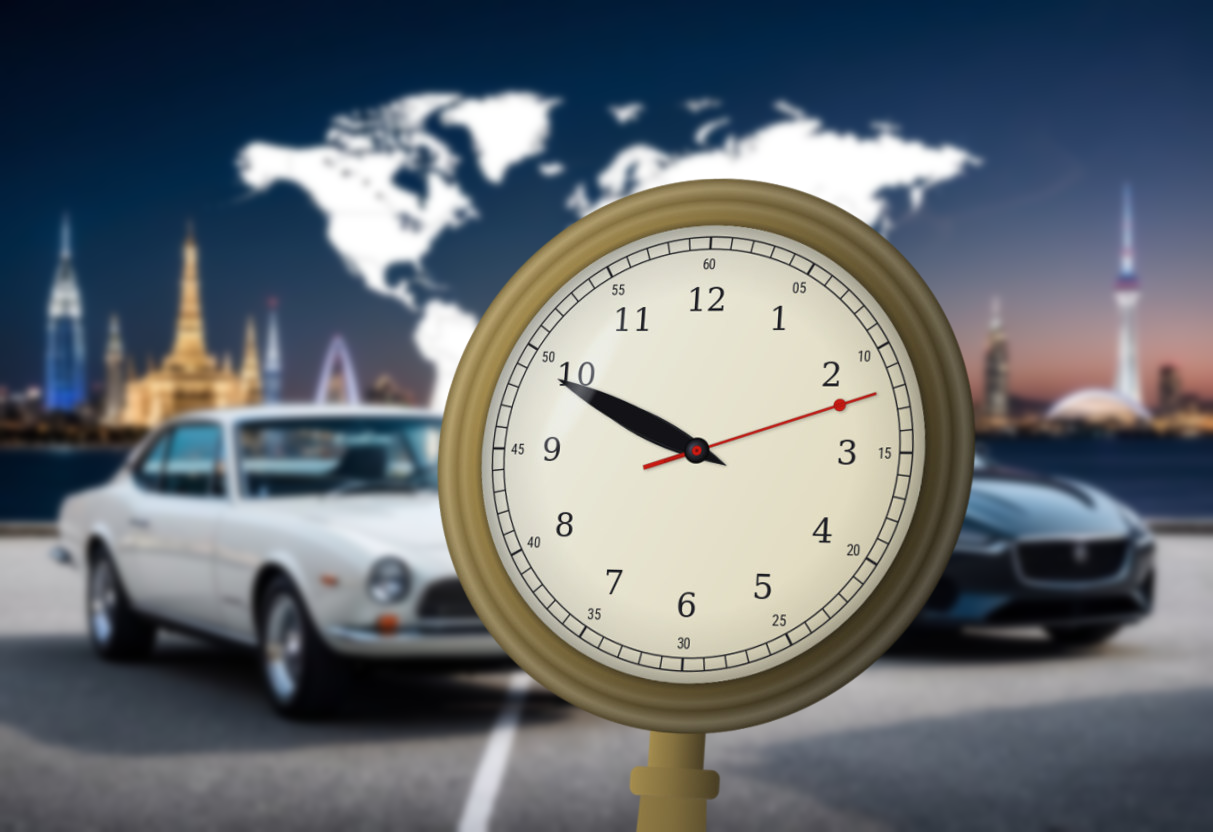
h=9 m=49 s=12
